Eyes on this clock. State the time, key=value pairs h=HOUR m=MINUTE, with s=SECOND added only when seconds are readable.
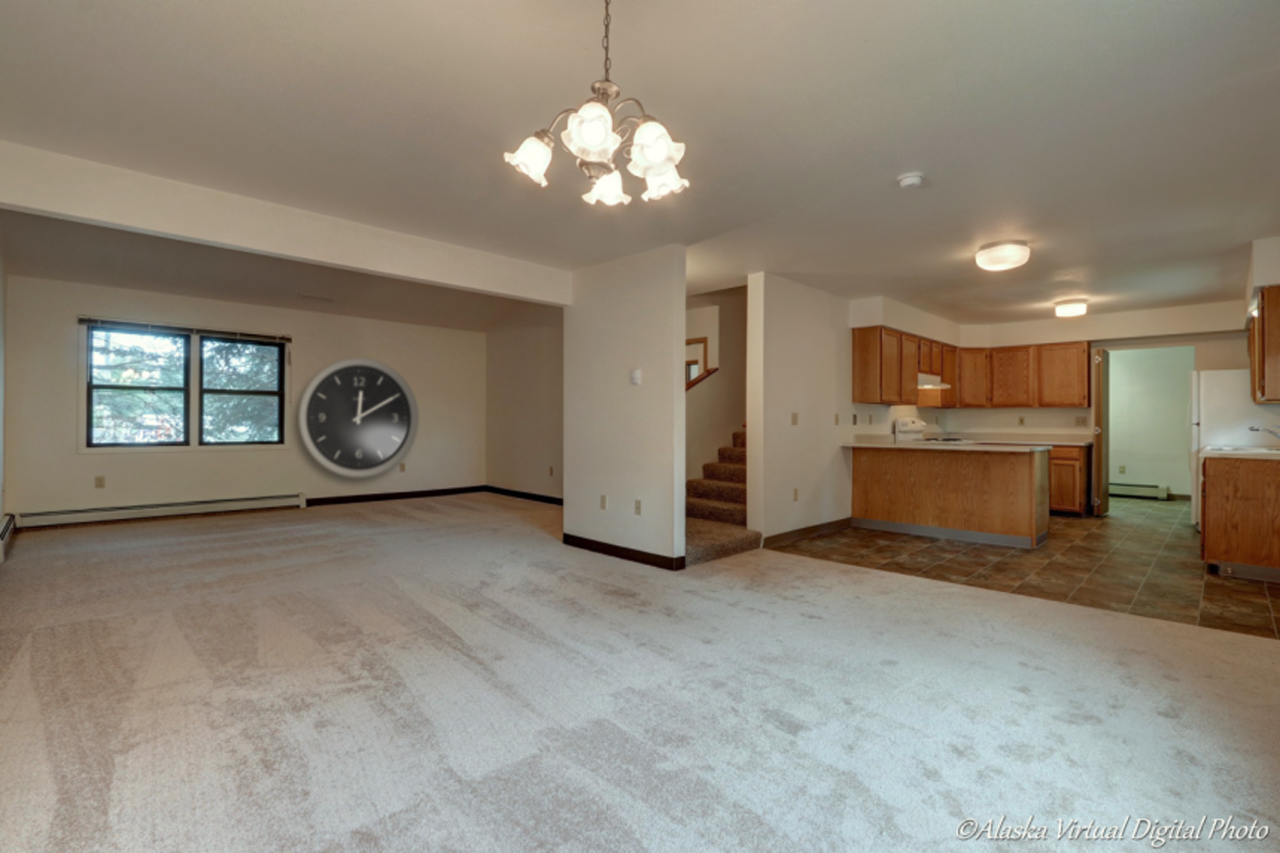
h=12 m=10
